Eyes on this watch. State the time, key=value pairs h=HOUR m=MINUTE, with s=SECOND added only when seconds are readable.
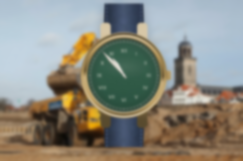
h=10 m=53
